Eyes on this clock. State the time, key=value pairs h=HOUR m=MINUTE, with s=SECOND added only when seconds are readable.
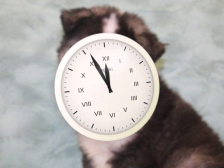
h=11 m=56
